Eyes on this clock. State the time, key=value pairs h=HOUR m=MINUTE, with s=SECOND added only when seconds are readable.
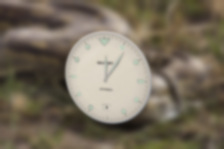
h=12 m=6
